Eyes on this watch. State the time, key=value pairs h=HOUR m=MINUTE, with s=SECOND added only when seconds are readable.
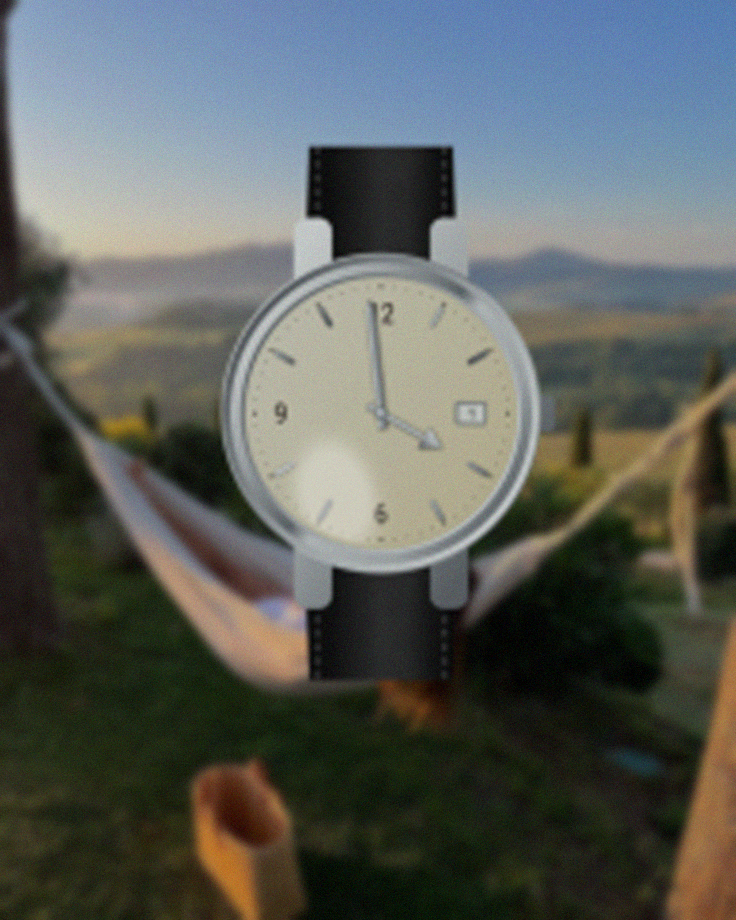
h=3 m=59
